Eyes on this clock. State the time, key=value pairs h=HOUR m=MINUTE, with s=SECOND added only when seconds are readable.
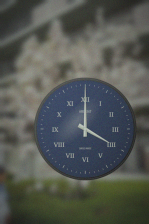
h=4 m=0
